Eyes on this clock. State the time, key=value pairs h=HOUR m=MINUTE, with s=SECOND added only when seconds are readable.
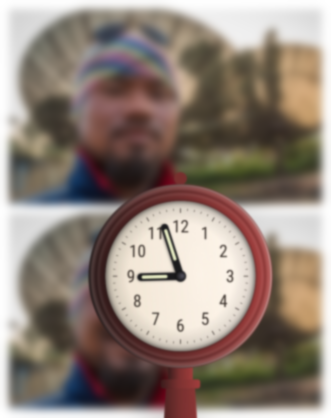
h=8 m=57
